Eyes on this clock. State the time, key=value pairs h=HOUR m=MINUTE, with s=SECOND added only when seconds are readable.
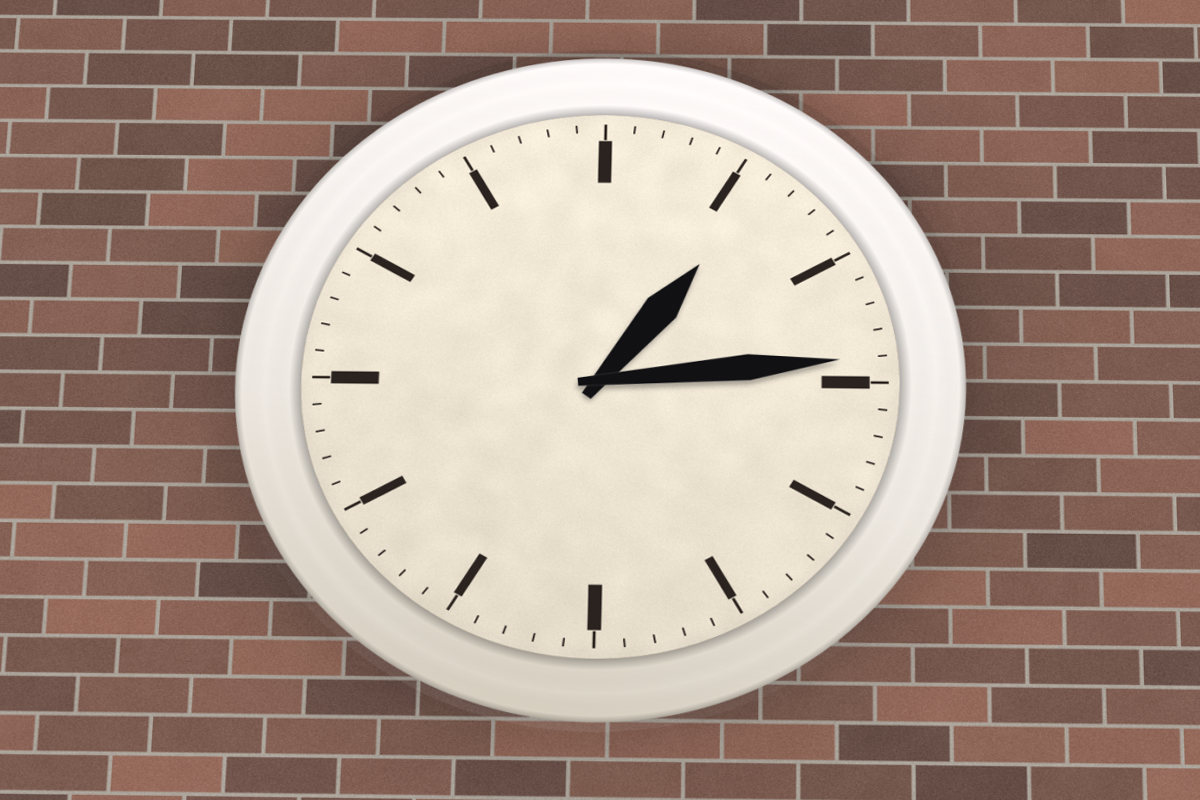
h=1 m=14
